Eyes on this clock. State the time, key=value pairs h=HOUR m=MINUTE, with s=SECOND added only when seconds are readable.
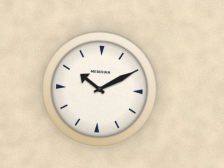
h=10 m=10
